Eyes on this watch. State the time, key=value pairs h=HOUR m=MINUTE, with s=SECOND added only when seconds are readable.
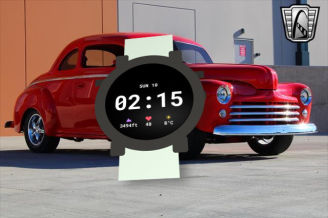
h=2 m=15
